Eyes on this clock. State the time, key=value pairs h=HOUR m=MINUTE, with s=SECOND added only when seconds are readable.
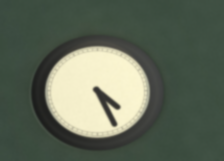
h=4 m=26
